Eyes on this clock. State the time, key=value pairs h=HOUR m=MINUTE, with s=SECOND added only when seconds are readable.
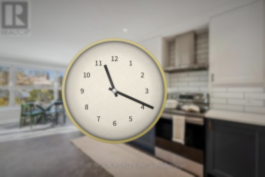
h=11 m=19
